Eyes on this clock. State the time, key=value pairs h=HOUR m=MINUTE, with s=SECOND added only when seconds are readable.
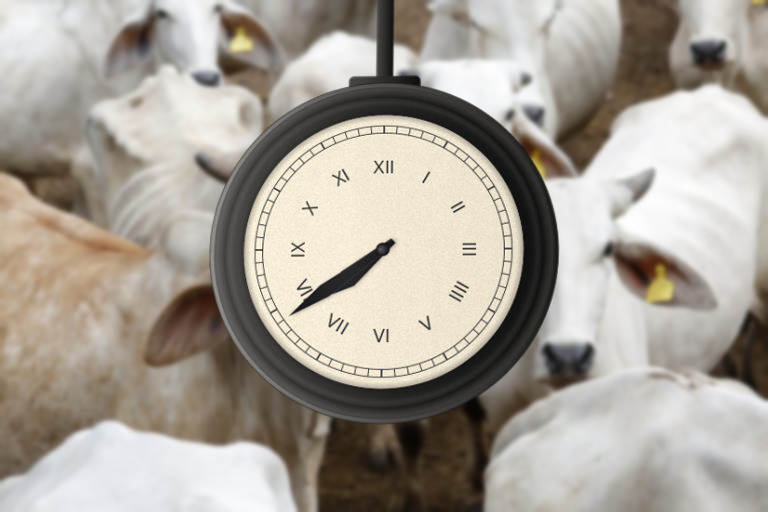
h=7 m=39
